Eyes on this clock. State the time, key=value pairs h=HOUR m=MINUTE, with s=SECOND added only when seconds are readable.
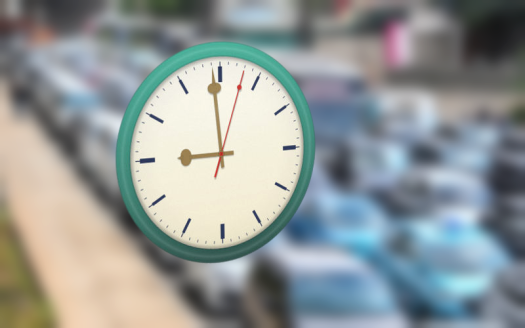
h=8 m=59 s=3
